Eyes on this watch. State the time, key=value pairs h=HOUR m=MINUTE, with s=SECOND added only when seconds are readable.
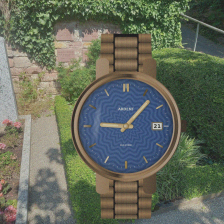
h=9 m=7
